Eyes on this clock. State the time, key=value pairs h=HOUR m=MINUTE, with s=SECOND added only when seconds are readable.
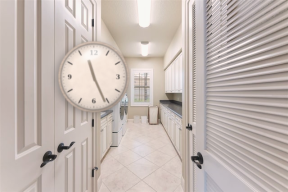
h=11 m=26
